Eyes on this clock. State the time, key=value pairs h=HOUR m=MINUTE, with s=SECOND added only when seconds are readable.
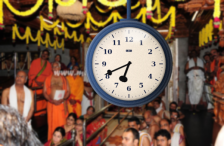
h=6 m=41
